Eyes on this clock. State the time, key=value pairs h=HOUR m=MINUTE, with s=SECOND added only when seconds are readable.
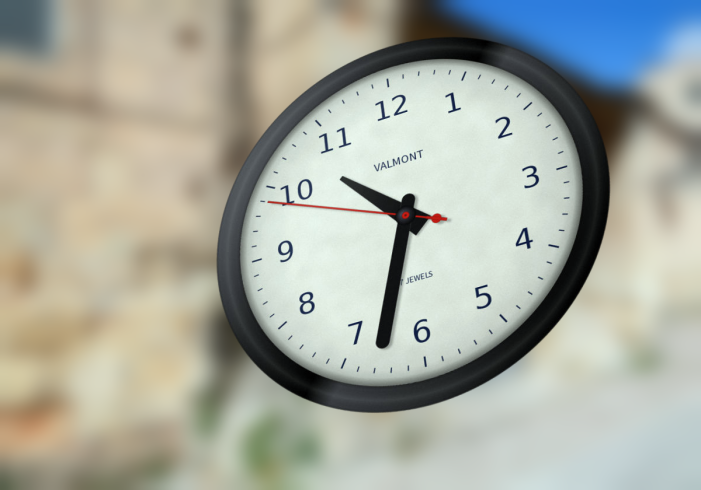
h=10 m=32 s=49
